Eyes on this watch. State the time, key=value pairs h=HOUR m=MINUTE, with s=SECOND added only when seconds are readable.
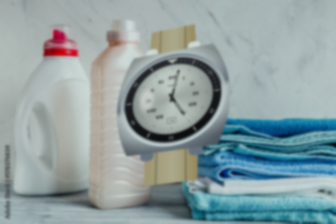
h=5 m=2
